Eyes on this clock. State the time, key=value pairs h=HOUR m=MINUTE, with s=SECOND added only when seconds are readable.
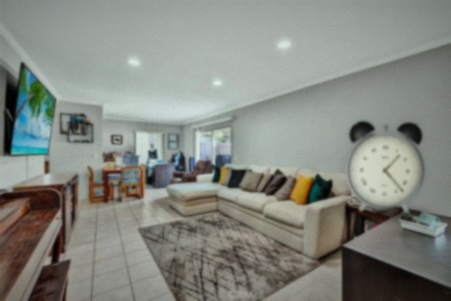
h=1 m=23
